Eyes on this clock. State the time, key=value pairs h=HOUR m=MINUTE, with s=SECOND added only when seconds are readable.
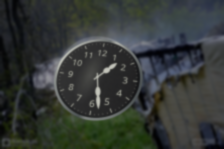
h=1 m=28
